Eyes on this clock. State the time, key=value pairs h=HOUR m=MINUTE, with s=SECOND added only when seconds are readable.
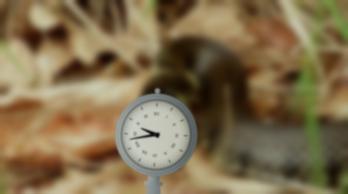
h=9 m=43
